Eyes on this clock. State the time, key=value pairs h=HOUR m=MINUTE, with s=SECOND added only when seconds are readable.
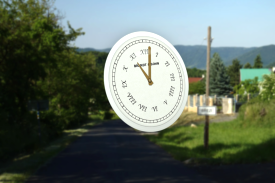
h=11 m=2
